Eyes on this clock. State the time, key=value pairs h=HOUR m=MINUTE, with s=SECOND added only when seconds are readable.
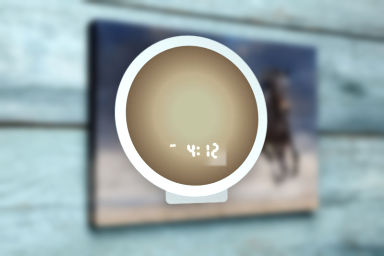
h=4 m=12
